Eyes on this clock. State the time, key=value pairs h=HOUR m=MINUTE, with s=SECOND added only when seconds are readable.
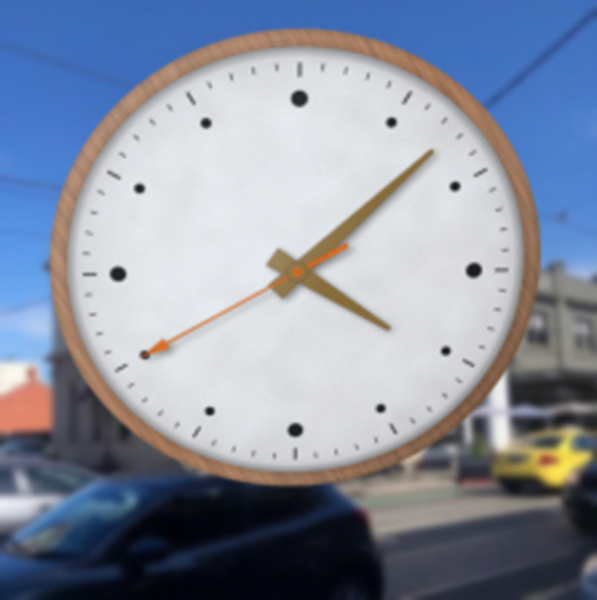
h=4 m=7 s=40
